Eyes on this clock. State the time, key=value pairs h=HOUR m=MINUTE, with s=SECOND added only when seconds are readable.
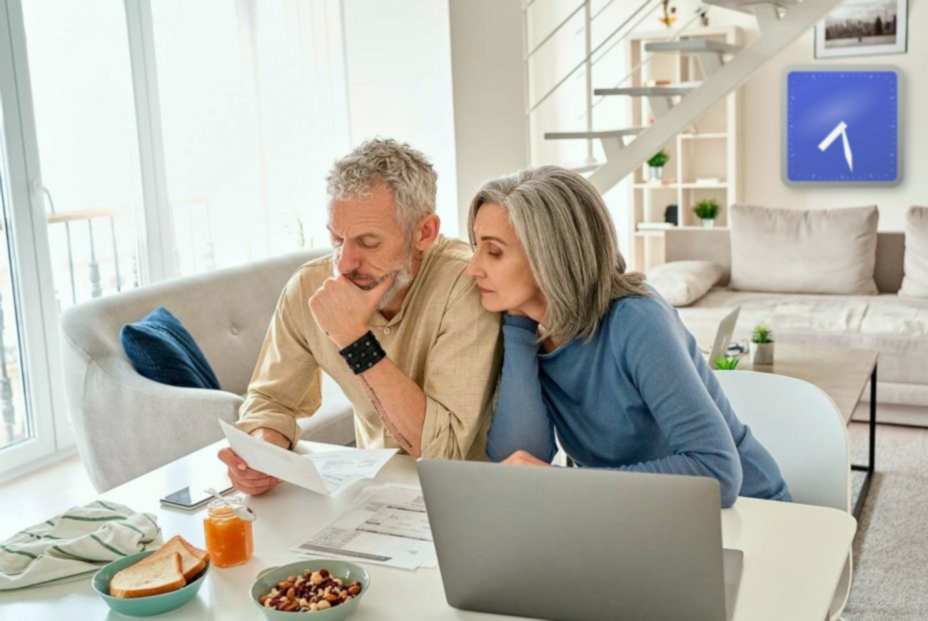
h=7 m=28
